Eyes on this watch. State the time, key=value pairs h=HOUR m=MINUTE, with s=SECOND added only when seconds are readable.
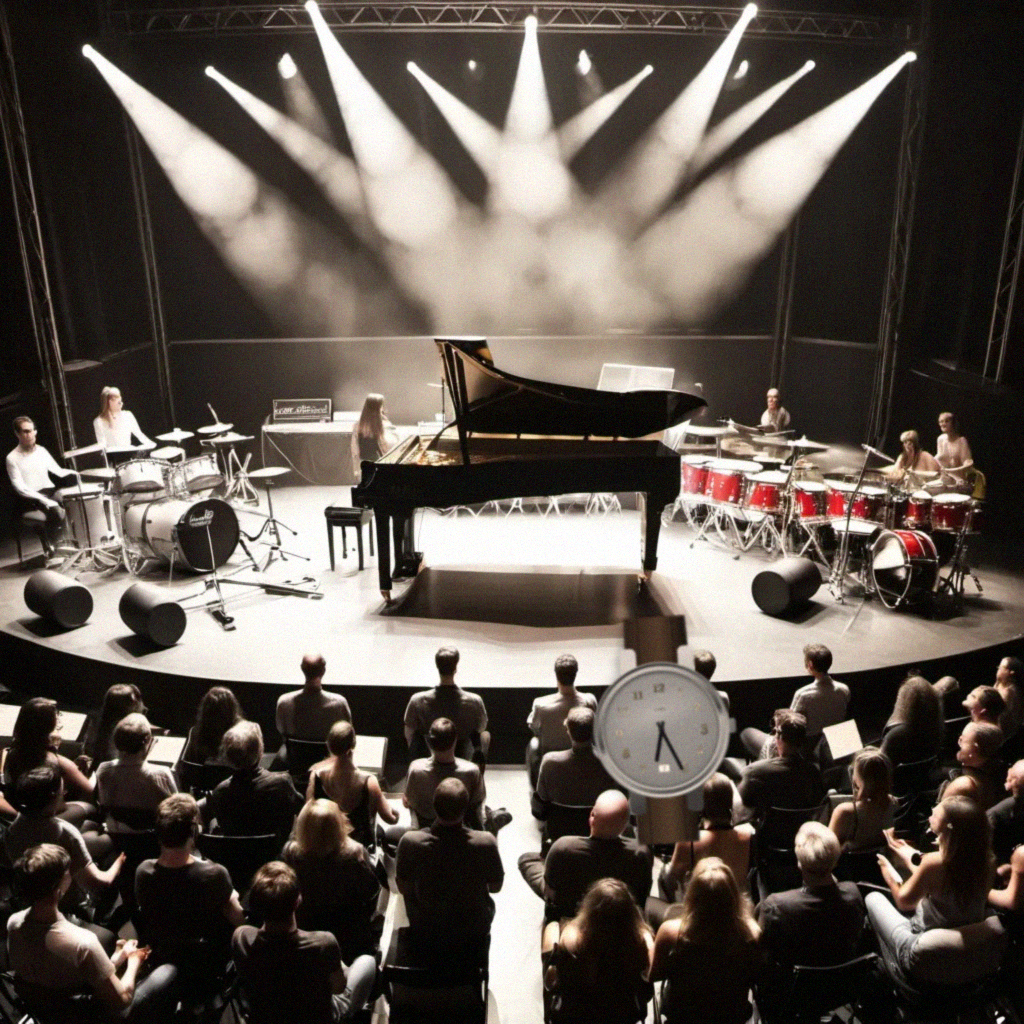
h=6 m=26
